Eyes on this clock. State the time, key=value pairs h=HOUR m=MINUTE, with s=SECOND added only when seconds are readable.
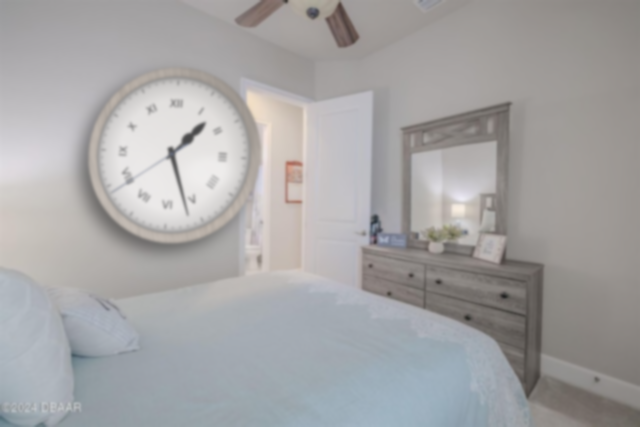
h=1 m=26 s=39
